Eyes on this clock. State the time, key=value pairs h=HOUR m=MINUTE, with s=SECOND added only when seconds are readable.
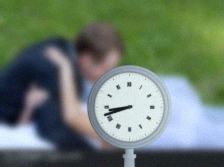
h=8 m=42
